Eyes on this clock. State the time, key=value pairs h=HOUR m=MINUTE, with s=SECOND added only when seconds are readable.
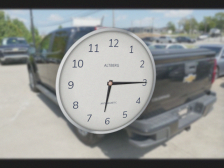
h=6 m=15
